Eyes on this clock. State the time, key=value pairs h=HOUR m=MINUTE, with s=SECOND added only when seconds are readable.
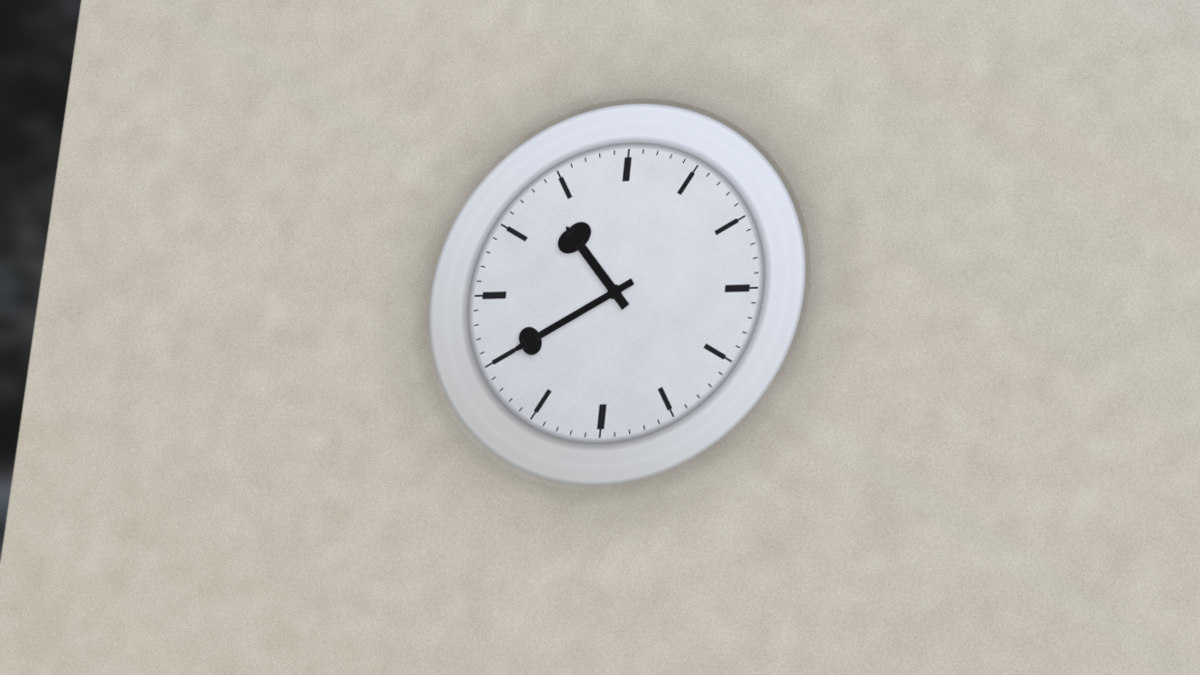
h=10 m=40
